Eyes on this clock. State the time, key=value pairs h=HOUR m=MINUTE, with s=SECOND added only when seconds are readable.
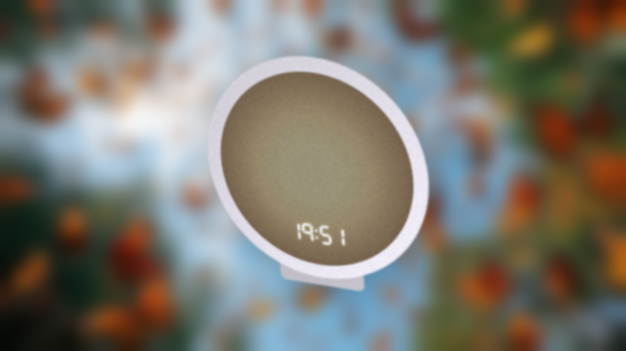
h=19 m=51
